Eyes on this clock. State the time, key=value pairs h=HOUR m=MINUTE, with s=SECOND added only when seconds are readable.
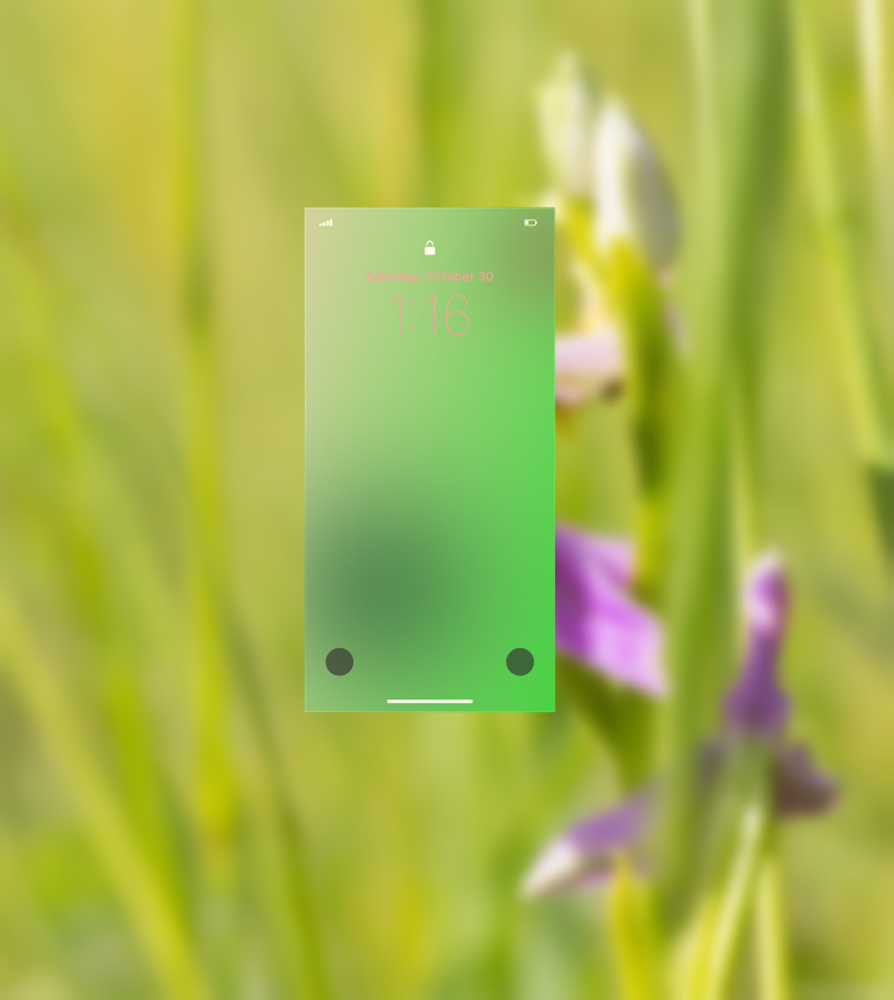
h=1 m=16
